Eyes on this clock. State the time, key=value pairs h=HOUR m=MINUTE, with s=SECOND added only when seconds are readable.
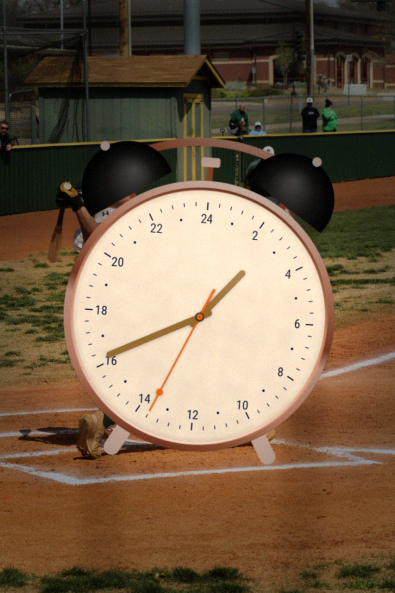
h=2 m=40 s=34
